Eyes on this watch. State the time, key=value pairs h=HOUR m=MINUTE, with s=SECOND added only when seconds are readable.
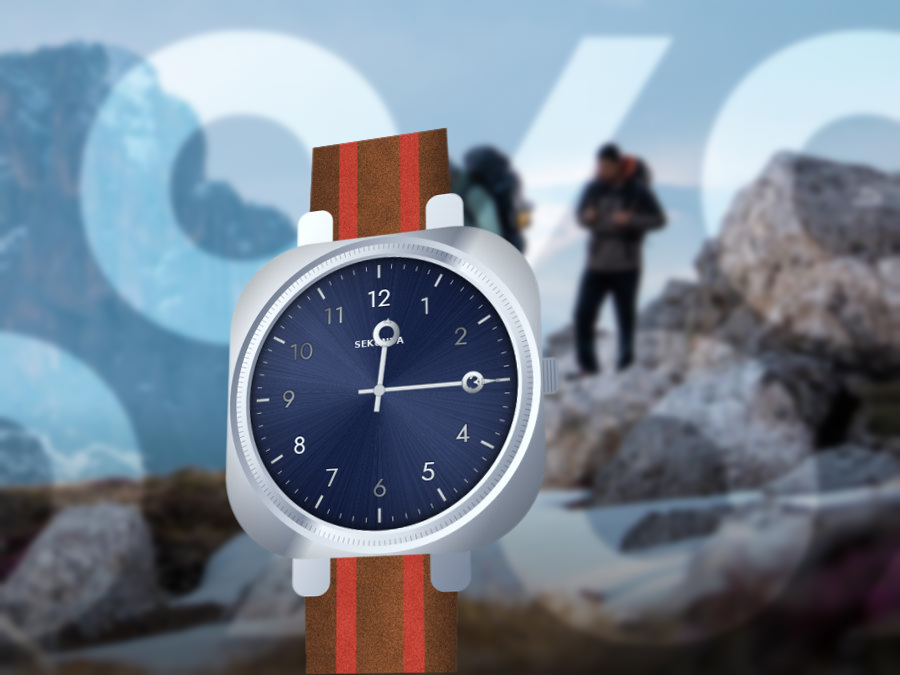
h=12 m=15
